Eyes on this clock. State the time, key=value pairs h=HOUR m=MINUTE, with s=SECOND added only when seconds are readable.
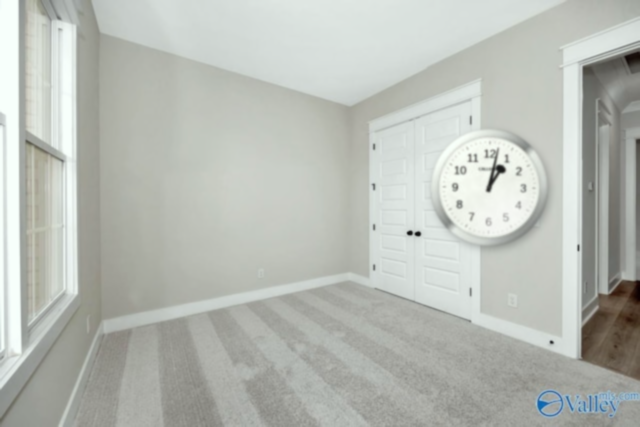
h=1 m=2
